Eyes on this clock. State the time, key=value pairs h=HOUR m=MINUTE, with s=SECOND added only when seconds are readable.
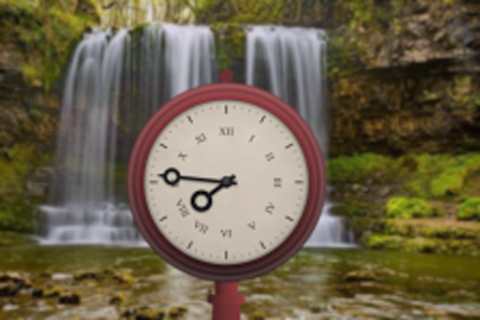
h=7 m=46
